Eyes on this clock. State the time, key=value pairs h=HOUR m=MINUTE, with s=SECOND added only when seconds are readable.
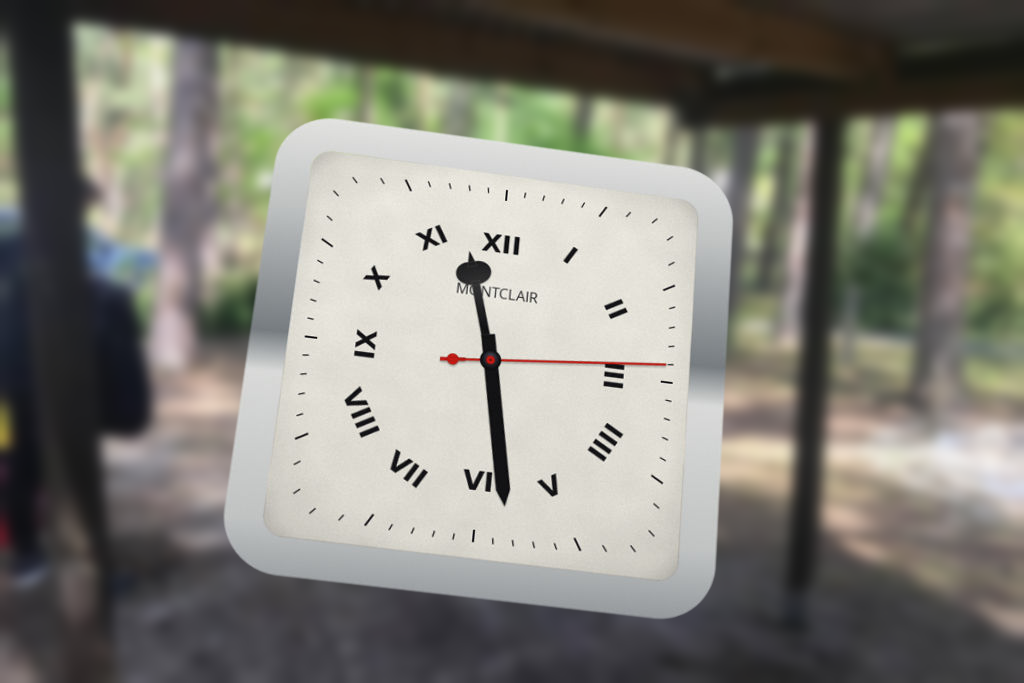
h=11 m=28 s=14
